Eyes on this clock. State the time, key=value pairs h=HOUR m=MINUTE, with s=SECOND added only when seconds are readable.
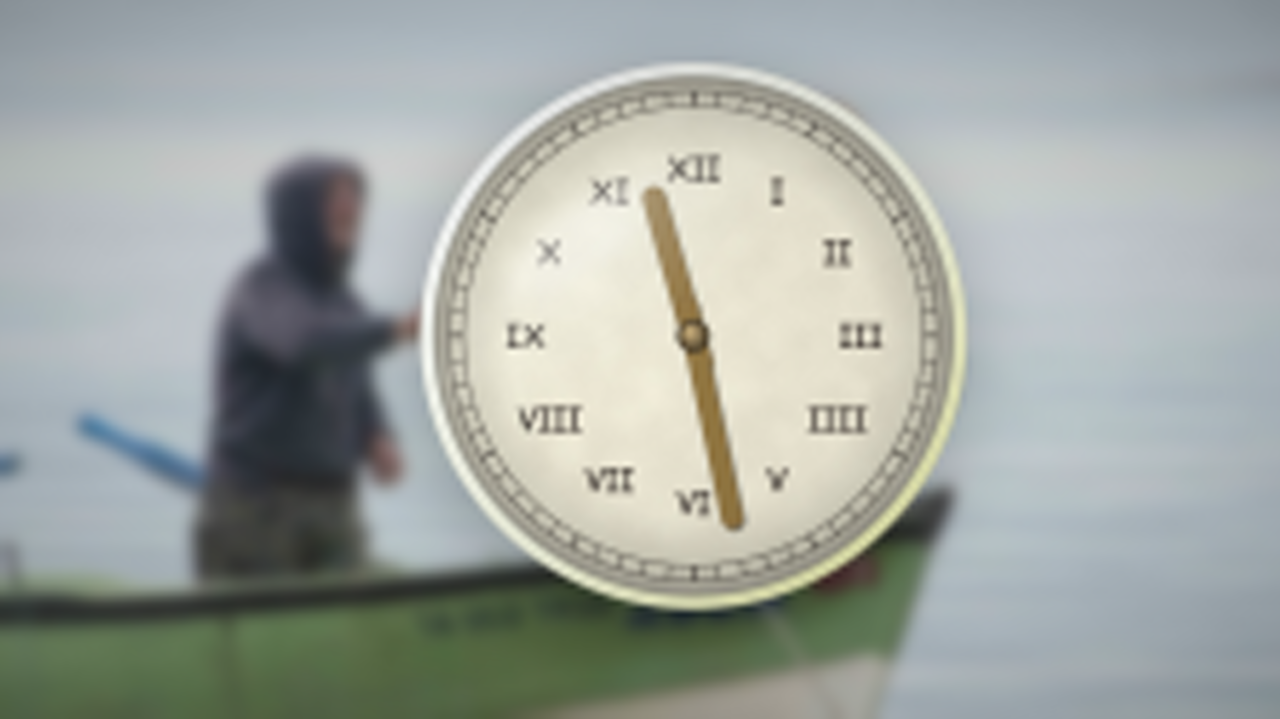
h=11 m=28
